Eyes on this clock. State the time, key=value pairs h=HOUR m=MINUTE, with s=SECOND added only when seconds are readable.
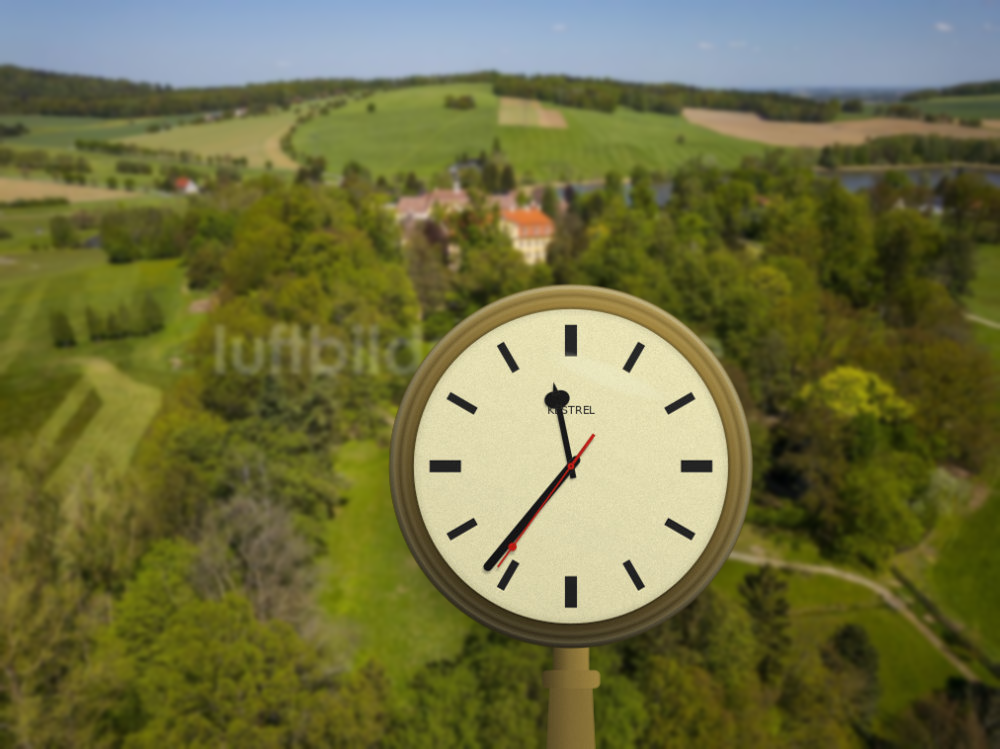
h=11 m=36 s=36
